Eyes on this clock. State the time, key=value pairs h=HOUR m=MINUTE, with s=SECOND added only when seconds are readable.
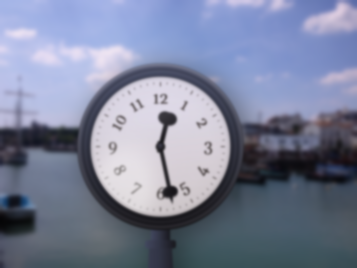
h=12 m=28
